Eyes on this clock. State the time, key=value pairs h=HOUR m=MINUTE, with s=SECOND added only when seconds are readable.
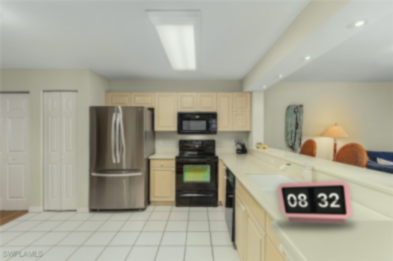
h=8 m=32
